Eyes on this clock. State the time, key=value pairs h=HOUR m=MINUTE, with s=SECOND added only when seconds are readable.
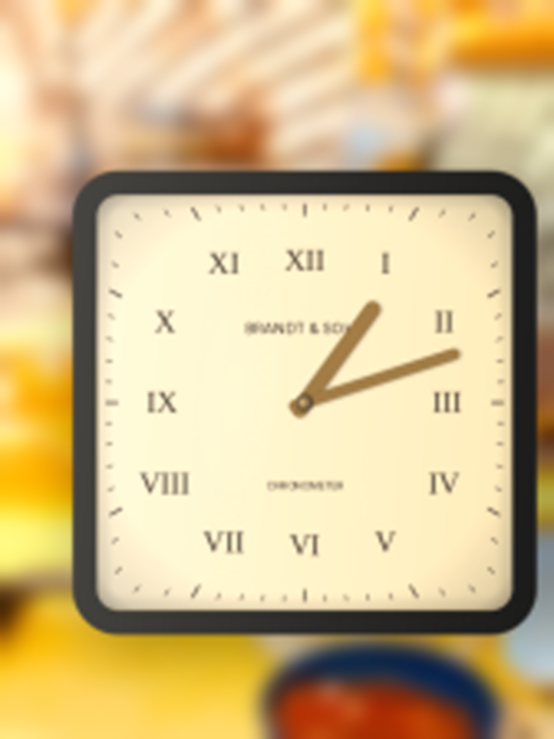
h=1 m=12
